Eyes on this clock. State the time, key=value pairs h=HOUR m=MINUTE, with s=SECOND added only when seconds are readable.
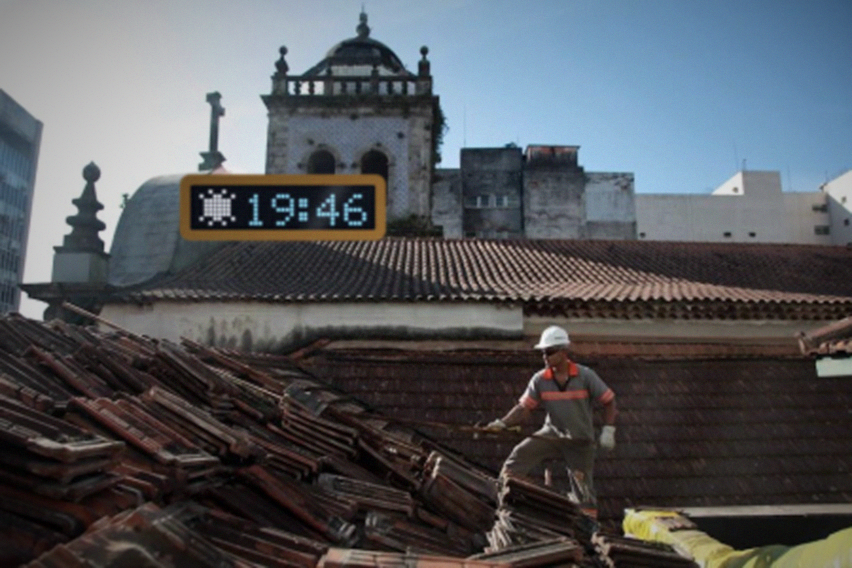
h=19 m=46
